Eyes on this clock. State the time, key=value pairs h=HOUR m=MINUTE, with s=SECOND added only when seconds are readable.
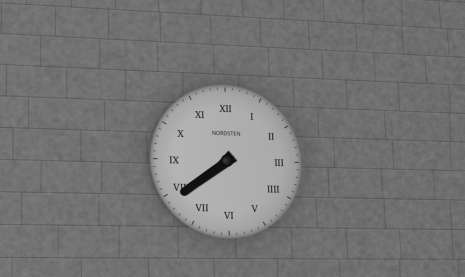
h=7 m=39
